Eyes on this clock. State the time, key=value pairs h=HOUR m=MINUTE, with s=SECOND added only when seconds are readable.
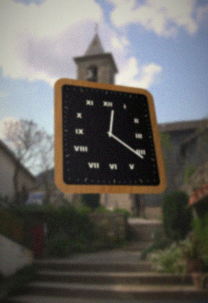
h=12 m=21
